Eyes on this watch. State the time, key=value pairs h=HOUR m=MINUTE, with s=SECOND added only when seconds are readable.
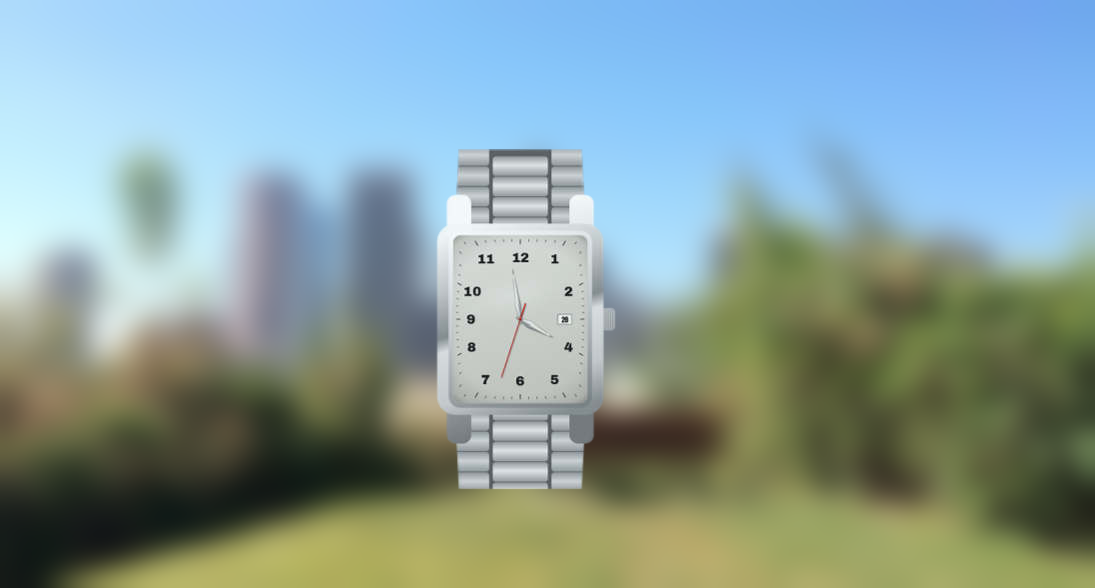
h=3 m=58 s=33
